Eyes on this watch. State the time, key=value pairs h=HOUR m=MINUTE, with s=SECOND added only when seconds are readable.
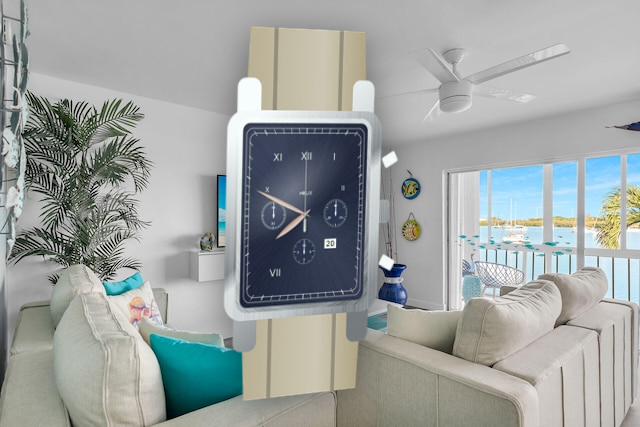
h=7 m=49
